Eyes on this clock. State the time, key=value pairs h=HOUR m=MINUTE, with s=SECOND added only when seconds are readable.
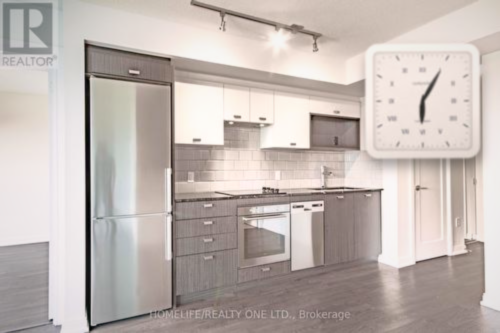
h=6 m=5
